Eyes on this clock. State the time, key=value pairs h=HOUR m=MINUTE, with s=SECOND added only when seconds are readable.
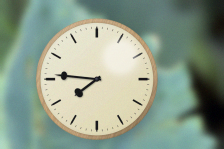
h=7 m=46
